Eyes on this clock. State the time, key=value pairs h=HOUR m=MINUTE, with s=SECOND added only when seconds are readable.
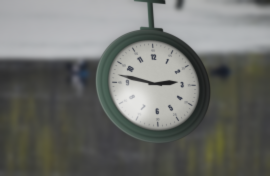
h=2 m=47
